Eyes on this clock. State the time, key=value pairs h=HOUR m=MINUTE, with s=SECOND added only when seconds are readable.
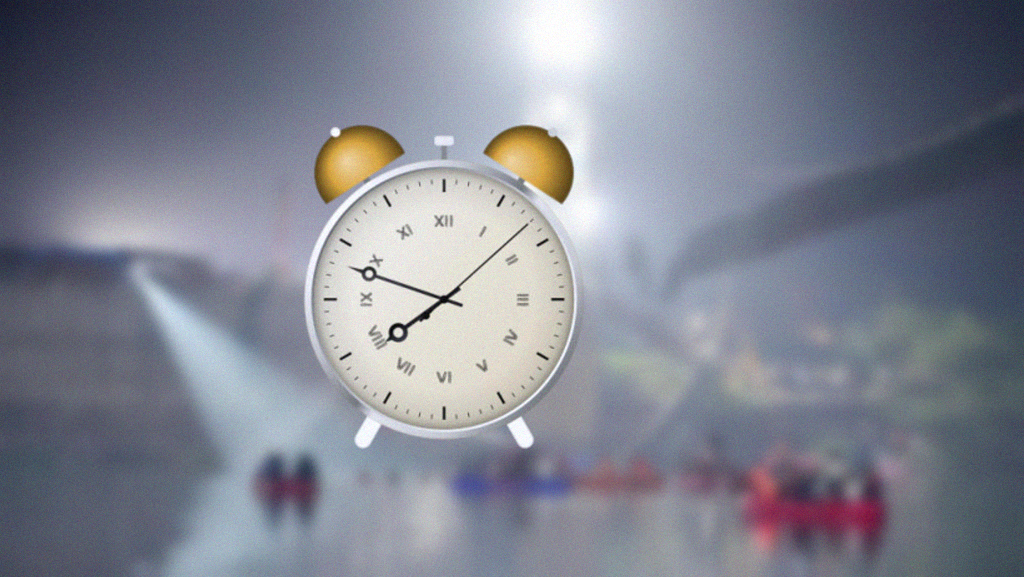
h=7 m=48 s=8
